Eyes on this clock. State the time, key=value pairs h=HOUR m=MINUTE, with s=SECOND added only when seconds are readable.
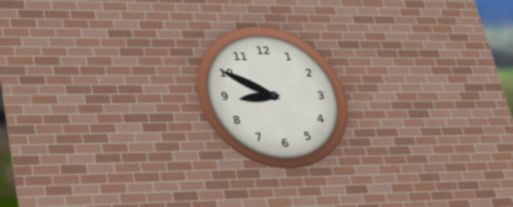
h=8 m=50
